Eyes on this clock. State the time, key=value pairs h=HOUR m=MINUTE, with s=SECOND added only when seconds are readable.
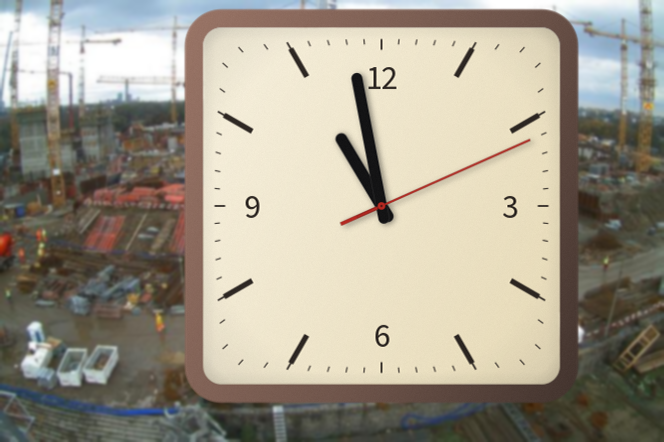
h=10 m=58 s=11
